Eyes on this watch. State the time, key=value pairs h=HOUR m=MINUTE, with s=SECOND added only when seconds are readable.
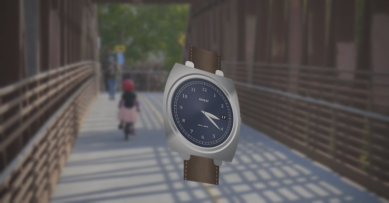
h=3 m=21
